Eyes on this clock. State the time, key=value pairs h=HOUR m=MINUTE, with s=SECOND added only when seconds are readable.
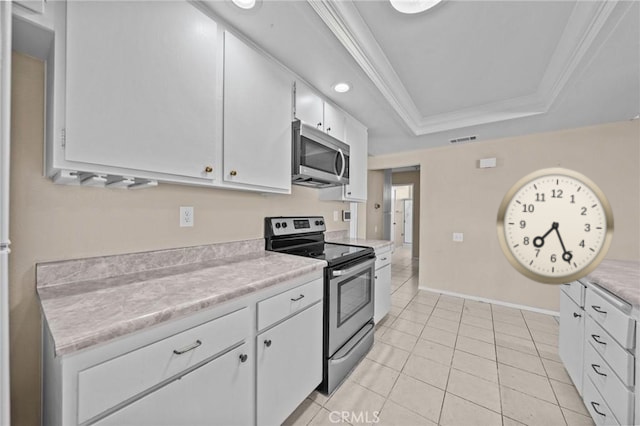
h=7 m=26
